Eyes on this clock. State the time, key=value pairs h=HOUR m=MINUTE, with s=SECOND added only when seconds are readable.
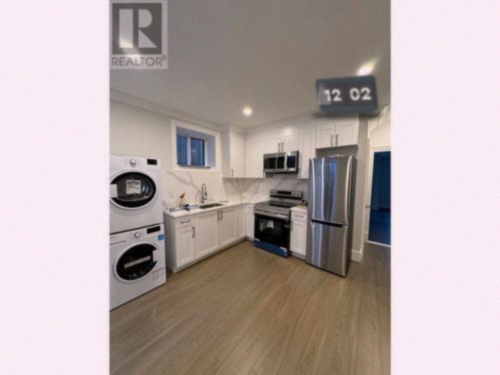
h=12 m=2
